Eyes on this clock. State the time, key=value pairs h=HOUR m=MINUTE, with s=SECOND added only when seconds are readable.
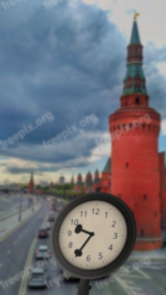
h=9 m=35
